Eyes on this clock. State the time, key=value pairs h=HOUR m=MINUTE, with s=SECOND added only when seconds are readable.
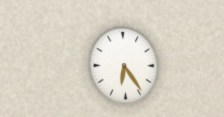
h=6 m=24
